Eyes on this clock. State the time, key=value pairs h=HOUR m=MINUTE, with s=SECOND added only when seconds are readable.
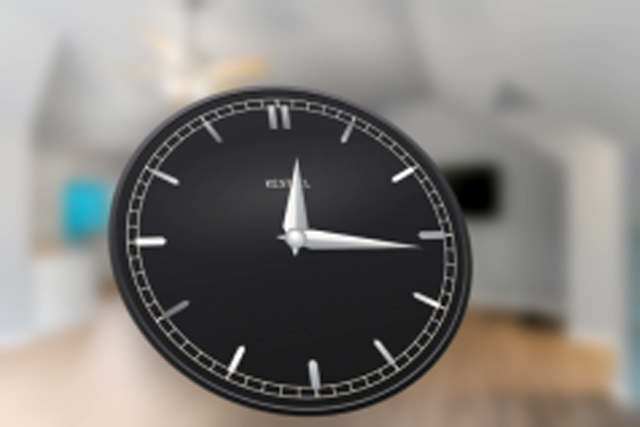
h=12 m=16
